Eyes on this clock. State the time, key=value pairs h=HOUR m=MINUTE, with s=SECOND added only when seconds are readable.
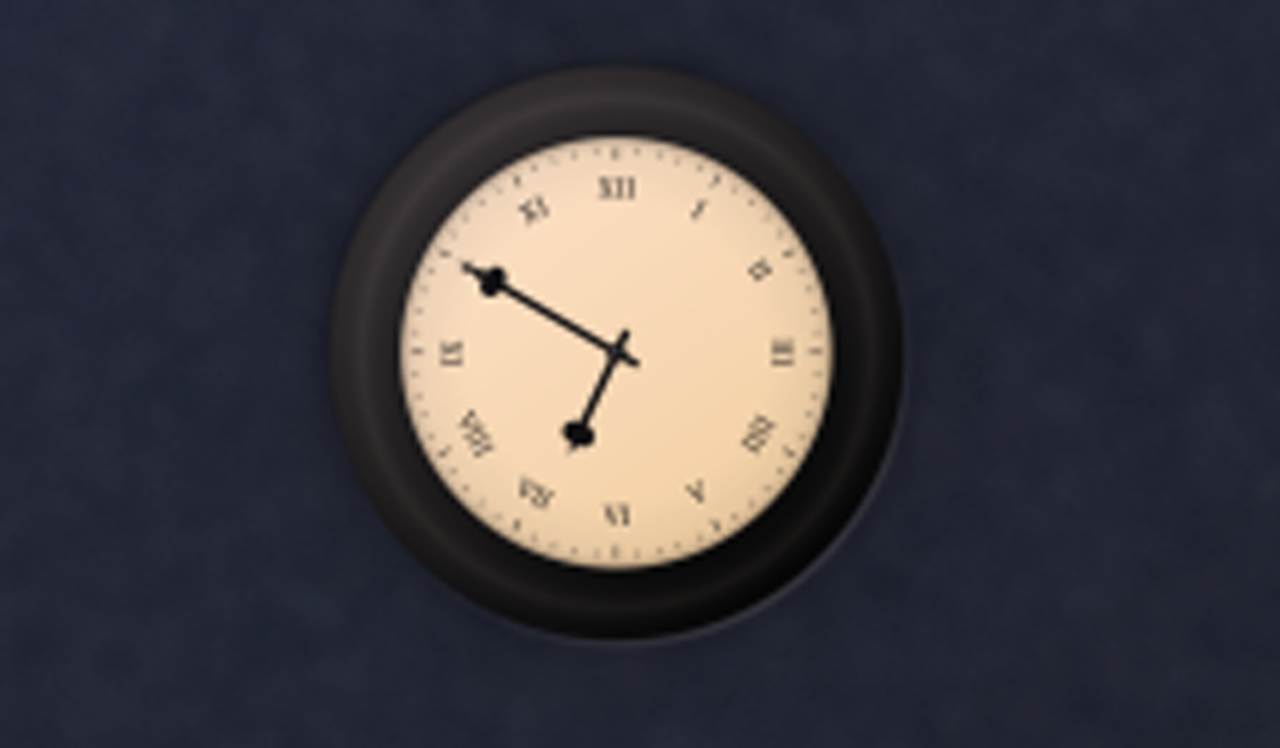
h=6 m=50
